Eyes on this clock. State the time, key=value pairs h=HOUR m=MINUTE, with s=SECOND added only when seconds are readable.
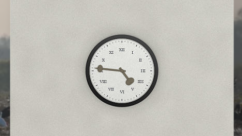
h=4 m=46
